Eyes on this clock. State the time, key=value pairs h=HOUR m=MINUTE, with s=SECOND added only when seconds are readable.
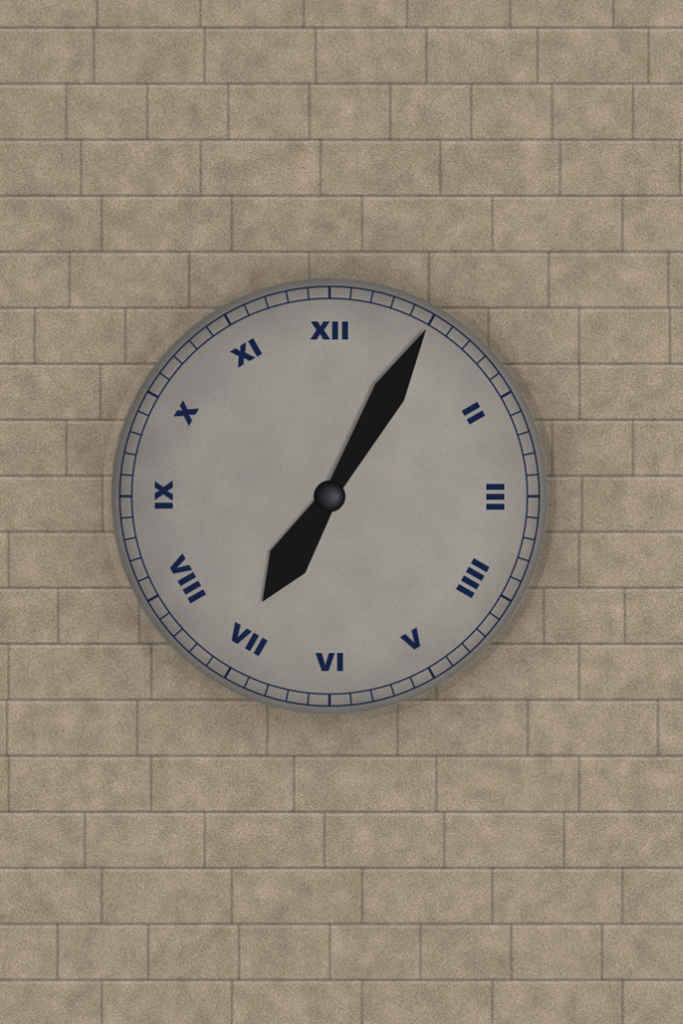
h=7 m=5
